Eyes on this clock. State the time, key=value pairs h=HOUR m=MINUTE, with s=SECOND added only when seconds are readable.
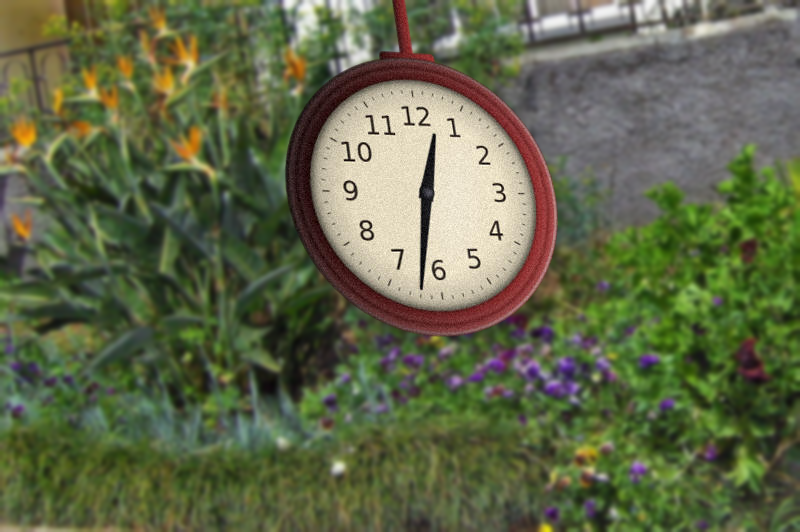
h=12 m=32
